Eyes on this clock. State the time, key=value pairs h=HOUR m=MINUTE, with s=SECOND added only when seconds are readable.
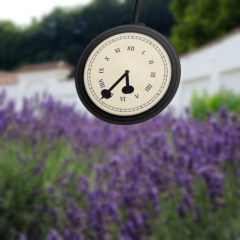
h=5 m=36
